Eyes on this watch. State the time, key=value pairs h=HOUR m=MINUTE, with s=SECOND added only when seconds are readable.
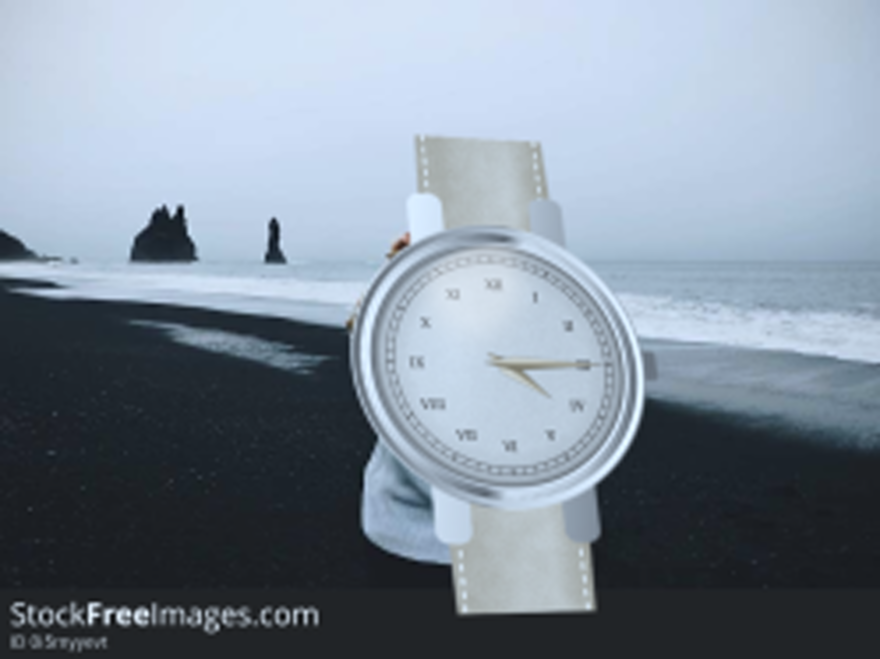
h=4 m=15
